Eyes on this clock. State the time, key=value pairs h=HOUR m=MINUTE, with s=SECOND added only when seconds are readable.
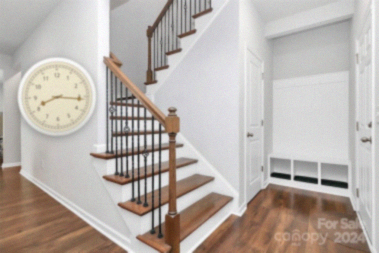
h=8 m=16
